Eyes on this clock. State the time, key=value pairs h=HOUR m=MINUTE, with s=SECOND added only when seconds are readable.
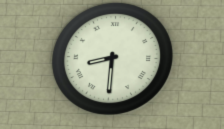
h=8 m=30
